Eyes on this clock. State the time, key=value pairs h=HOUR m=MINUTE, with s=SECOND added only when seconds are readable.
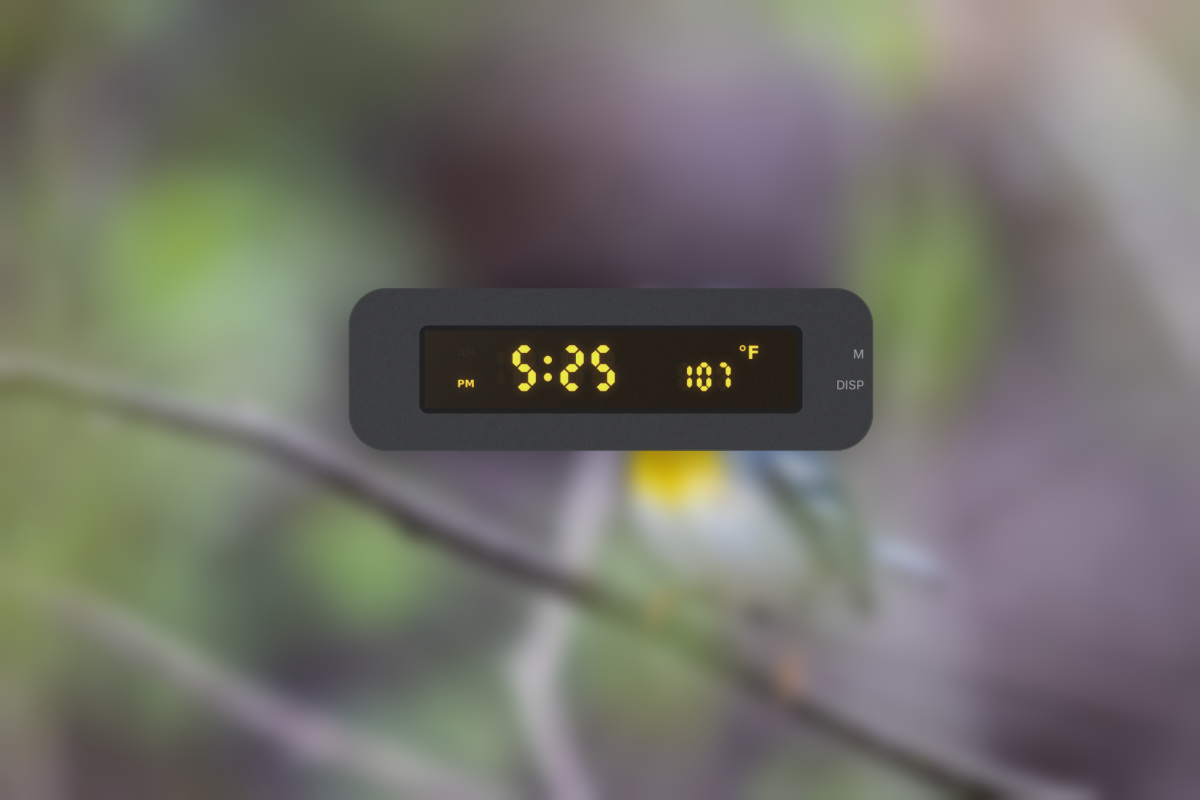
h=5 m=25
